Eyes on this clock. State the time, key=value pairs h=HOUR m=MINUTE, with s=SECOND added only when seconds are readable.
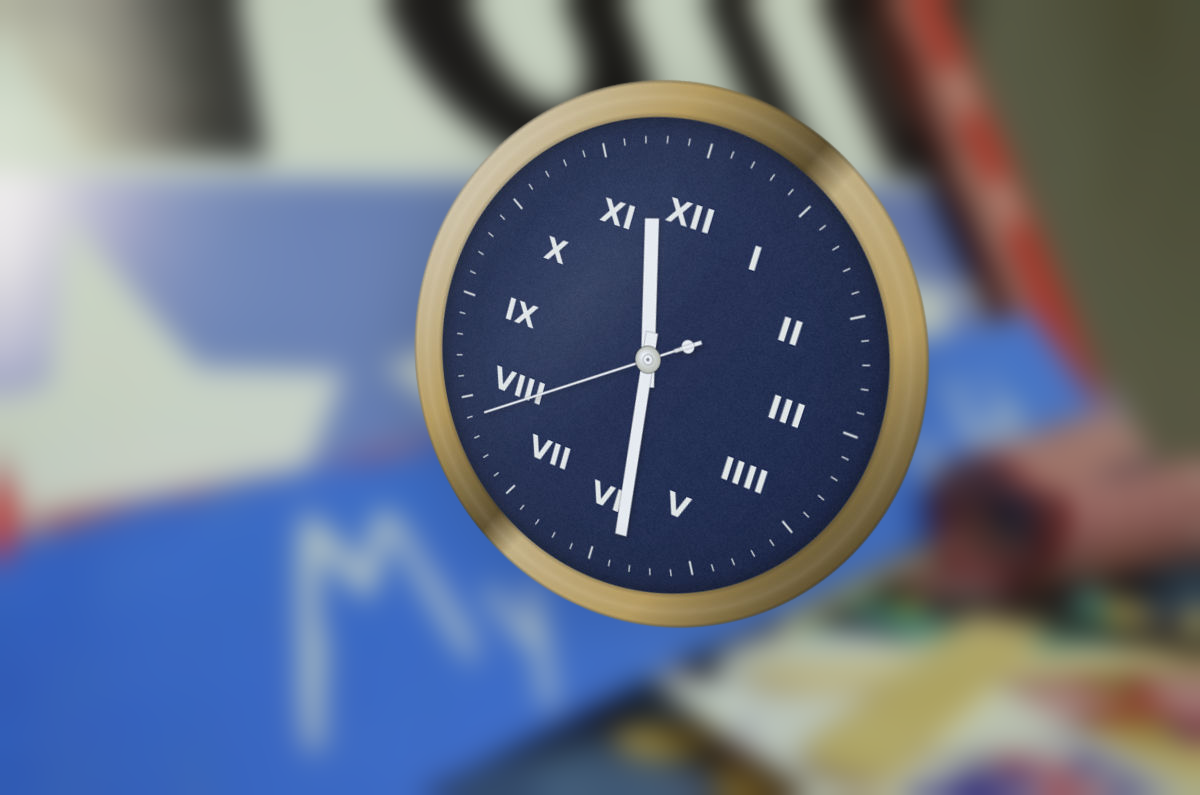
h=11 m=28 s=39
